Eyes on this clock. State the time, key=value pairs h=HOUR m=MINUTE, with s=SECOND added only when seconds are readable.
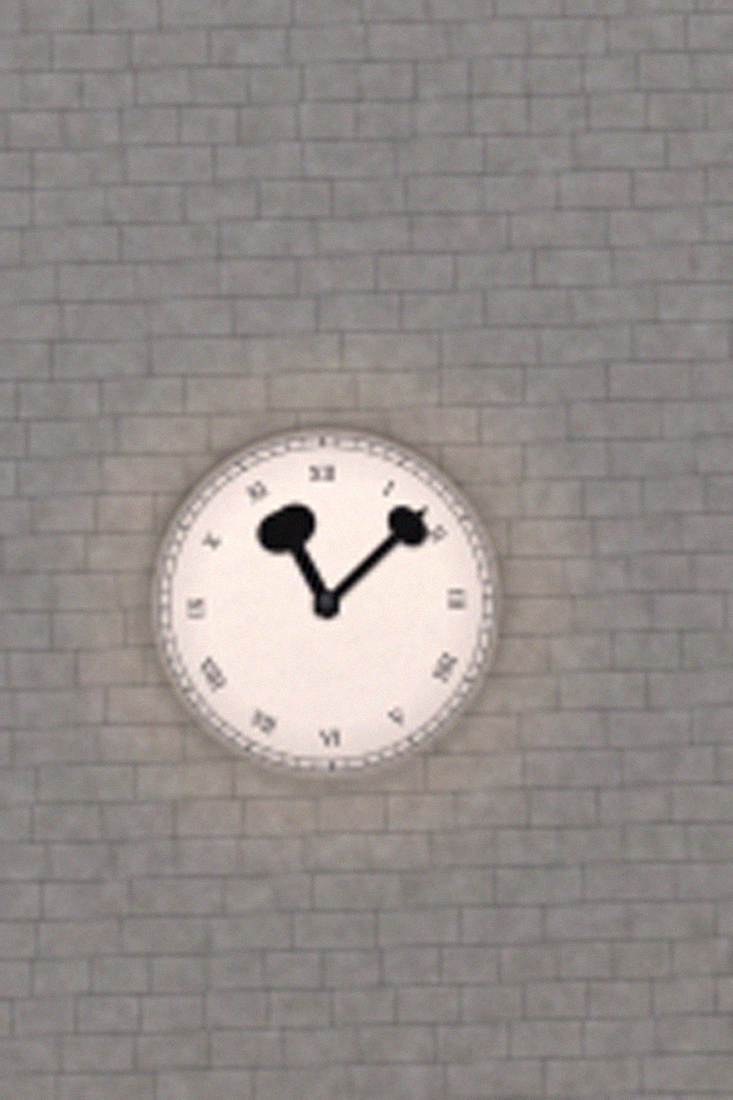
h=11 m=8
